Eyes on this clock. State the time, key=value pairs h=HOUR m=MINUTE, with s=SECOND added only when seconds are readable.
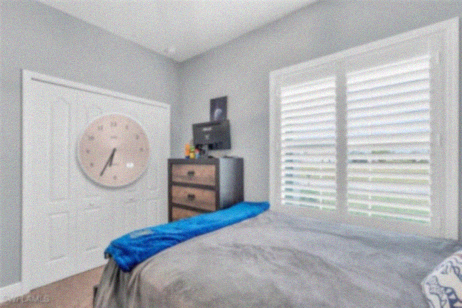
h=6 m=35
